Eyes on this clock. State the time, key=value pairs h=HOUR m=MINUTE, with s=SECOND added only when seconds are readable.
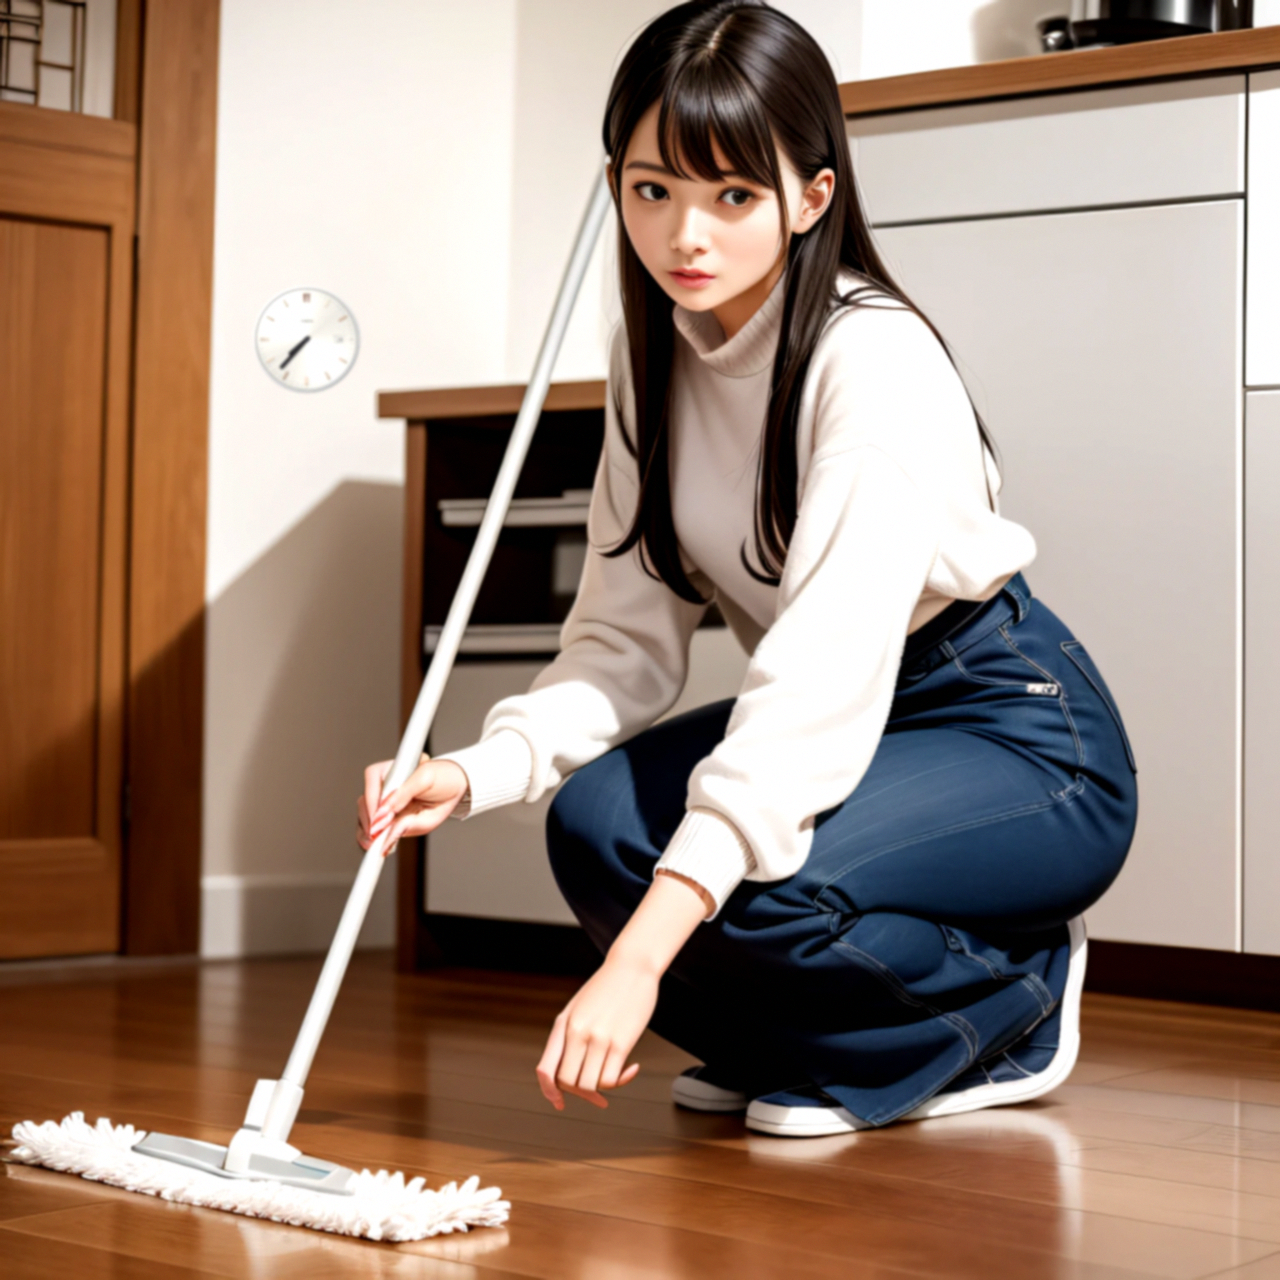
h=7 m=37
